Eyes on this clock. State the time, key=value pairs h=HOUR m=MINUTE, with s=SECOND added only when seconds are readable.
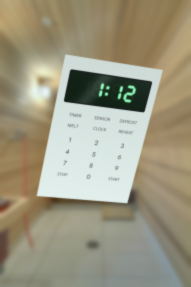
h=1 m=12
